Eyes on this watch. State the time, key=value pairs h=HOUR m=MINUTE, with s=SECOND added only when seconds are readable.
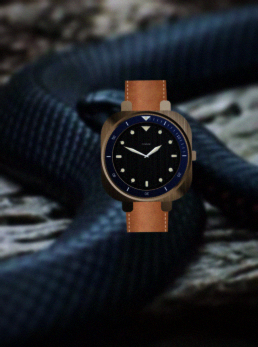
h=1 m=49
